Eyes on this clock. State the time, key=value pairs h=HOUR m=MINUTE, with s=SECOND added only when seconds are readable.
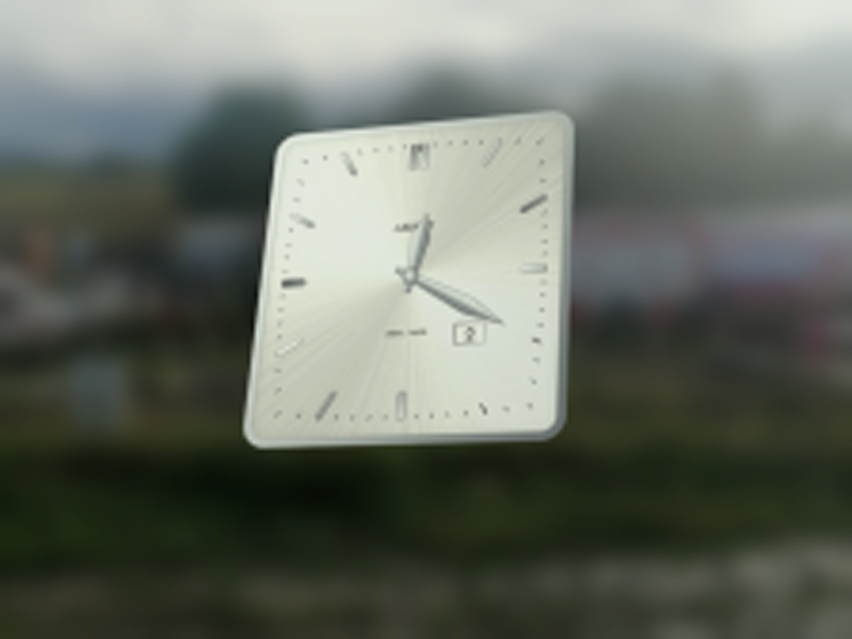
h=12 m=20
